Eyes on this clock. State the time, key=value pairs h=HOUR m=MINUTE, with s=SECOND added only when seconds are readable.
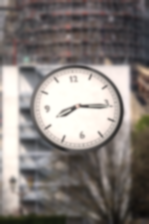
h=8 m=16
